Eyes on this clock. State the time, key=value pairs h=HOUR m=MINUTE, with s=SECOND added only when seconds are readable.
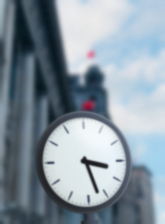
h=3 m=27
